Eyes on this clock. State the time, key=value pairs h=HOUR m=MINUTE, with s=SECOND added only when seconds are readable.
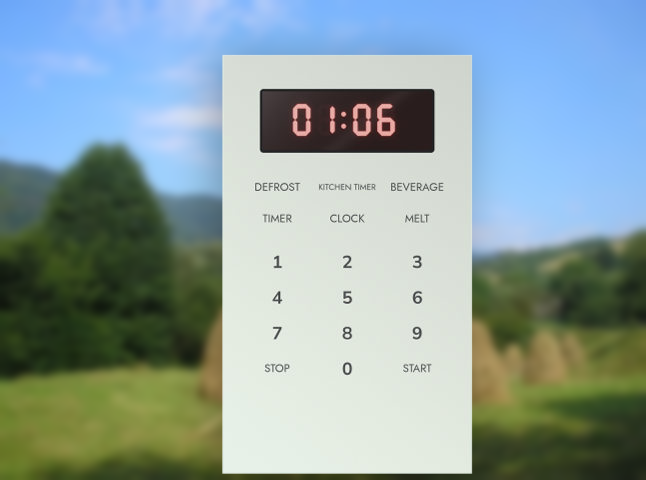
h=1 m=6
